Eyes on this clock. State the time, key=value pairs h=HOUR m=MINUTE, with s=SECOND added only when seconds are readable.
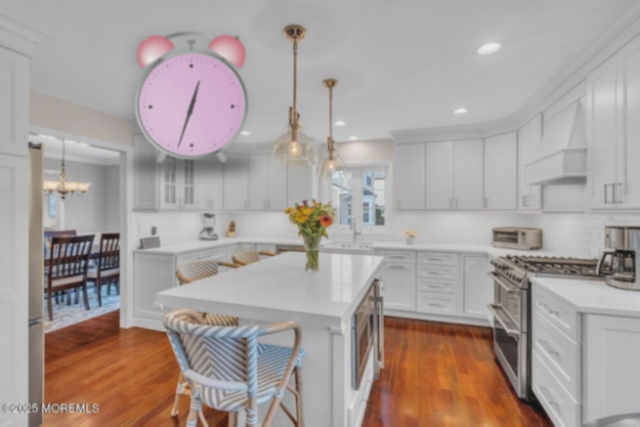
h=12 m=33
